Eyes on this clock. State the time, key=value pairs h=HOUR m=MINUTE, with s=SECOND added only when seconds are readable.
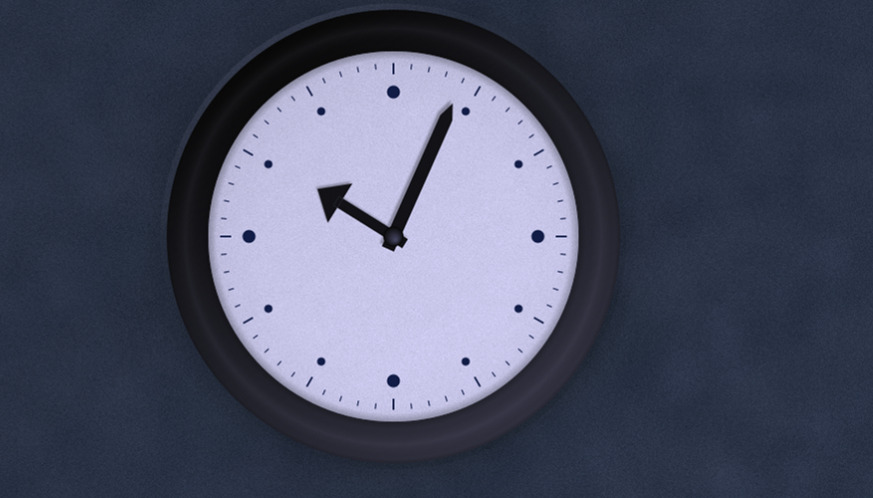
h=10 m=4
